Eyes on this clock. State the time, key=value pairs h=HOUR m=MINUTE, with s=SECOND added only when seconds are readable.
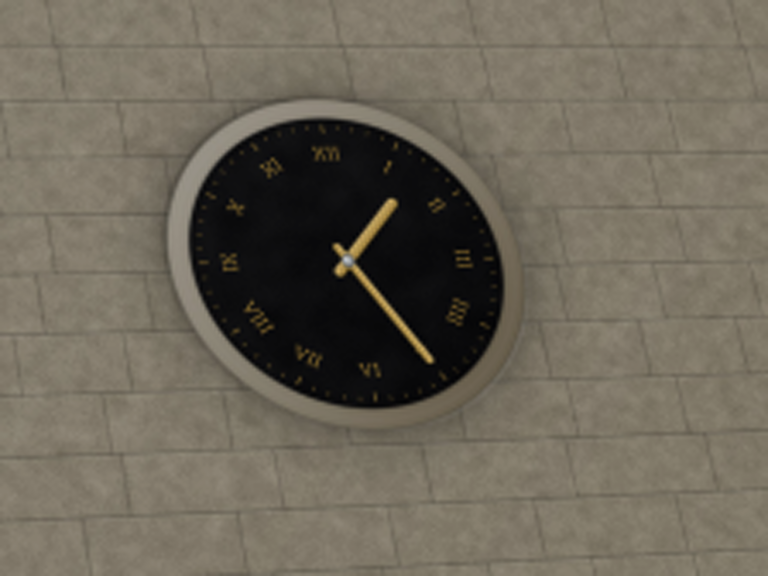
h=1 m=25
